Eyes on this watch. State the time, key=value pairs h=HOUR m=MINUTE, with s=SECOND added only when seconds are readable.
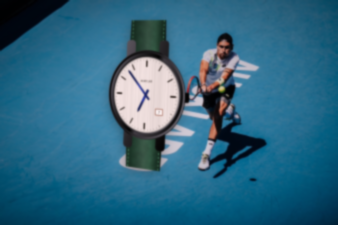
h=6 m=53
